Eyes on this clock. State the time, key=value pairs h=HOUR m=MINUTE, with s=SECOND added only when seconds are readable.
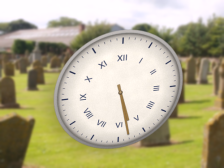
h=5 m=28
